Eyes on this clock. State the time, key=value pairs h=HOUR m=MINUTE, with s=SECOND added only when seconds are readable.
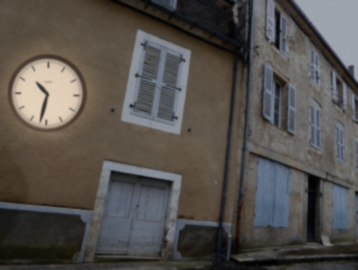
h=10 m=32
